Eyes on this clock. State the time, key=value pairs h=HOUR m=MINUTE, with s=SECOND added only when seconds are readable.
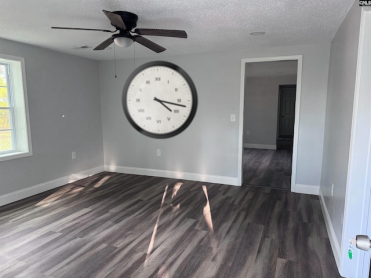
h=4 m=17
